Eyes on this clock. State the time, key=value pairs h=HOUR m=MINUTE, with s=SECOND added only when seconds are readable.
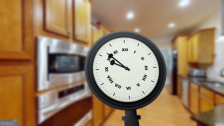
h=9 m=52
